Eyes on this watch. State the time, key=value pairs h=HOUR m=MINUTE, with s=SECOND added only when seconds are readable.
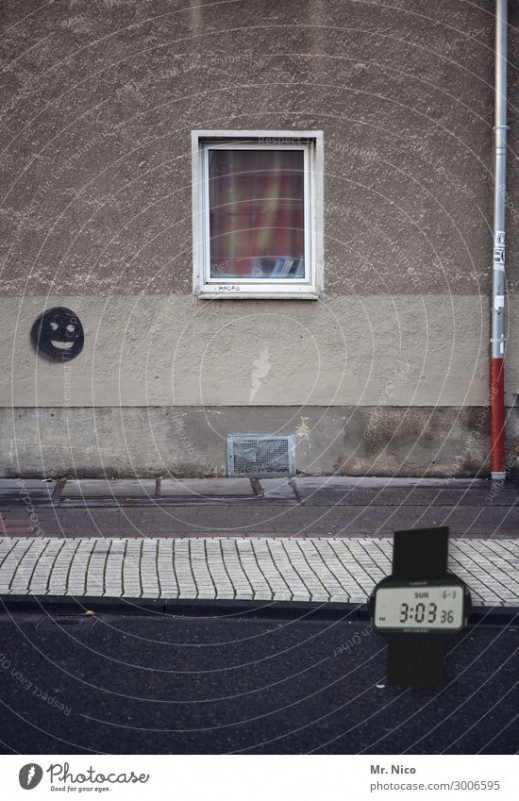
h=3 m=3 s=36
